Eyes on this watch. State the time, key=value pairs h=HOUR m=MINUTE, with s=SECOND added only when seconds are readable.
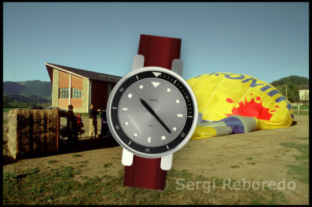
h=10 m=22
